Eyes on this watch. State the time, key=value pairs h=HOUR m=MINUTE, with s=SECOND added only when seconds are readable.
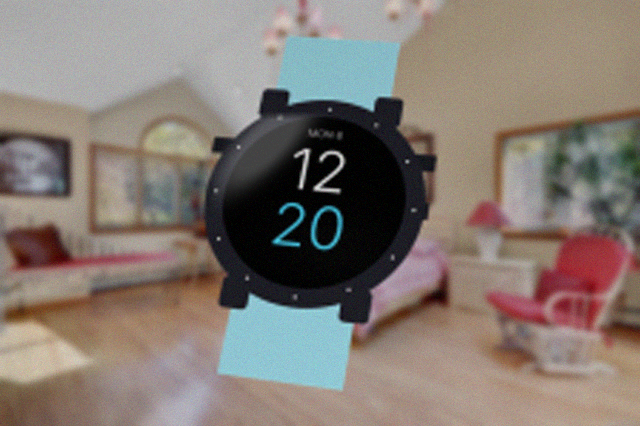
h=12 m=20
